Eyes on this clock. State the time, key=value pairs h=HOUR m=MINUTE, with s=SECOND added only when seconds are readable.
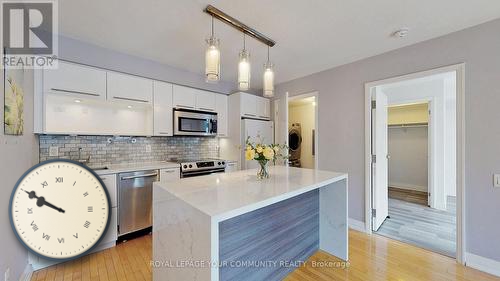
h=9 m=50
